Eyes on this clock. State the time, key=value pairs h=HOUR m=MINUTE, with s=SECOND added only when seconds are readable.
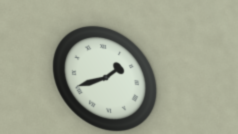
h=1 m=41
